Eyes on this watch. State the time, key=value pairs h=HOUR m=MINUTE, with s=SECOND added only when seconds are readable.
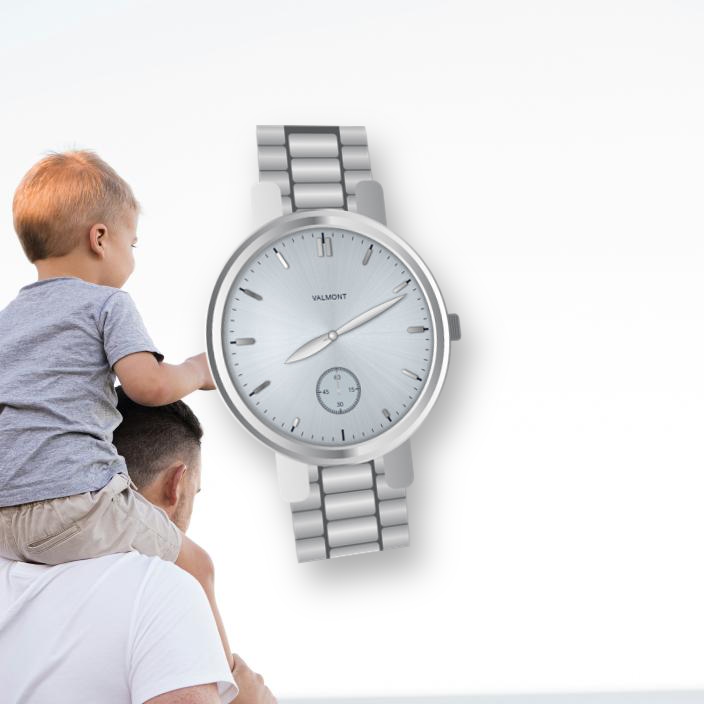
h=8 m=11
